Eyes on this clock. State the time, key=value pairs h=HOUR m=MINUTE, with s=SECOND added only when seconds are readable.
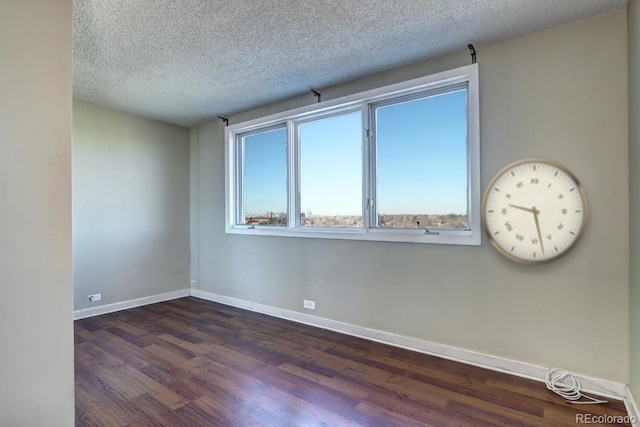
h=9 m=28
